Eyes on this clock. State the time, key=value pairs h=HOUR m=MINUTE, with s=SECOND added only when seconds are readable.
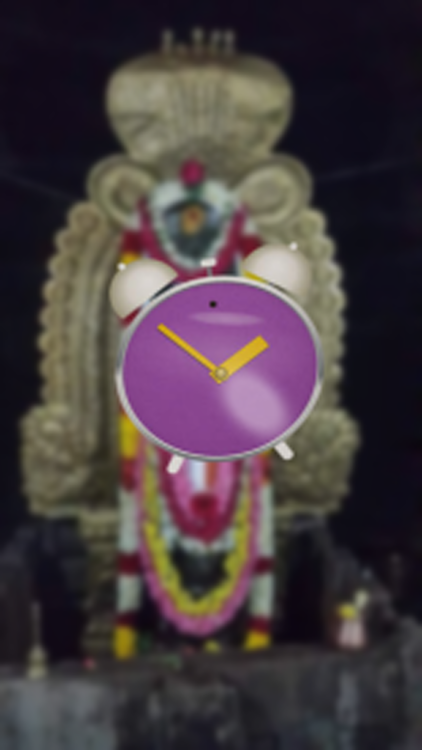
h=1 m=53
